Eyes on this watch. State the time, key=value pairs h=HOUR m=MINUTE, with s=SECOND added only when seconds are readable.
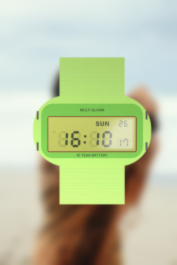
h=16 m=10 s=17
